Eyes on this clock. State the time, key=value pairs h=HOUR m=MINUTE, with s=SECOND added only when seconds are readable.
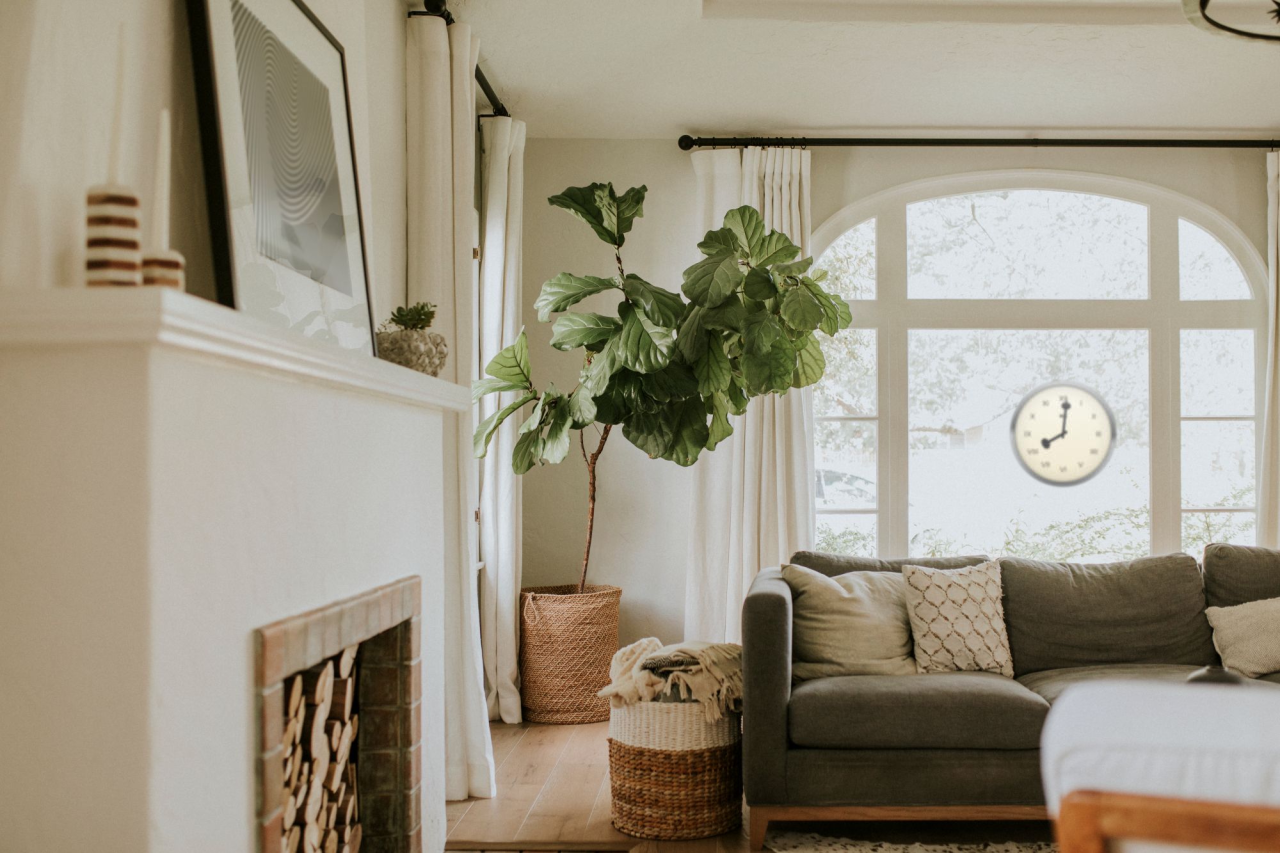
h=8 m=1
